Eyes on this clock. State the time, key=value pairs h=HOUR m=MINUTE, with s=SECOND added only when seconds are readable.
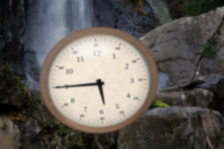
h=5 m=45
